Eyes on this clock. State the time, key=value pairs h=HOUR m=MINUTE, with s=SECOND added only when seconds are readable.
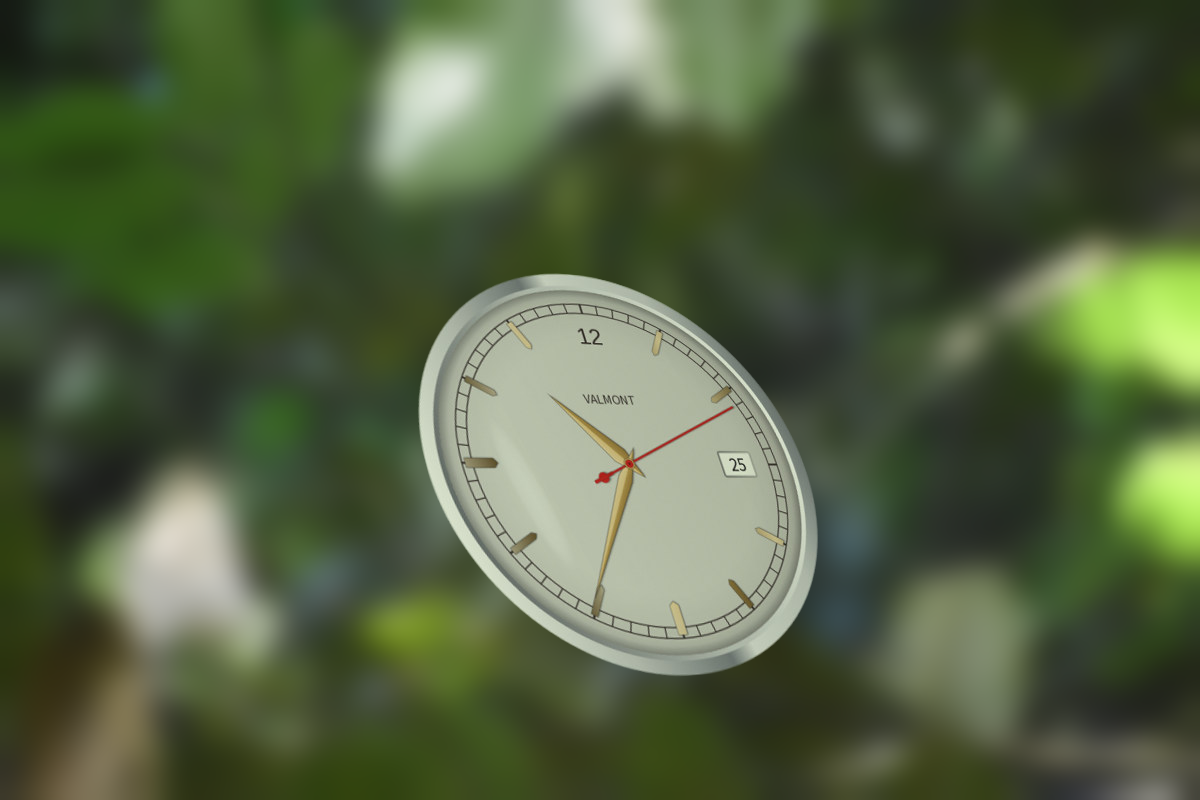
h=10 m=35 s=11
